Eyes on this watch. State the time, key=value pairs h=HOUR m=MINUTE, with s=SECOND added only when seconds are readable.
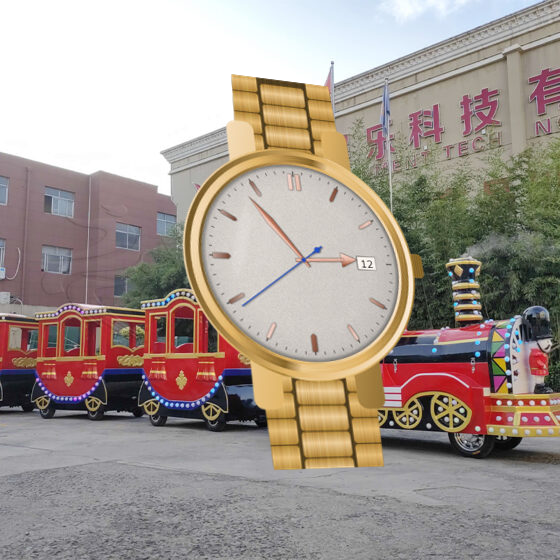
h=2 m=53 s=39
